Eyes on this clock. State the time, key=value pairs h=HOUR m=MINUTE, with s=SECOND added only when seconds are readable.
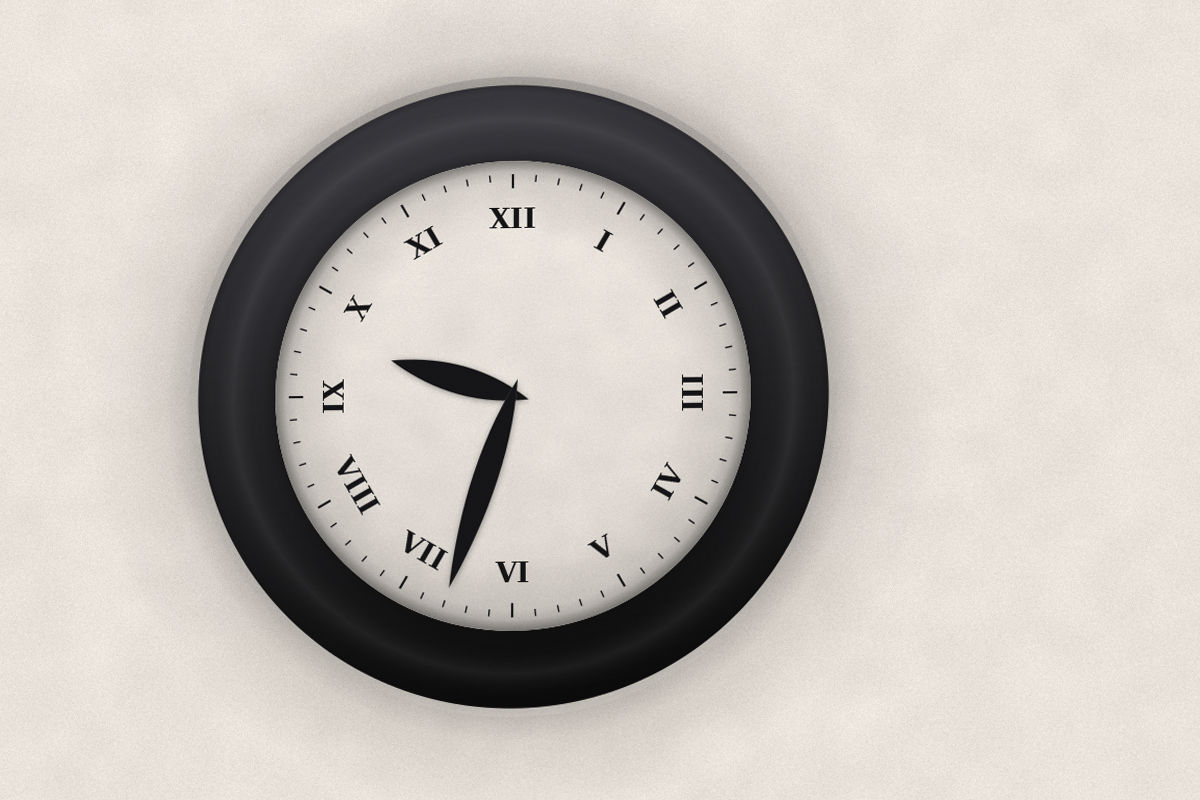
h=9 m=33
